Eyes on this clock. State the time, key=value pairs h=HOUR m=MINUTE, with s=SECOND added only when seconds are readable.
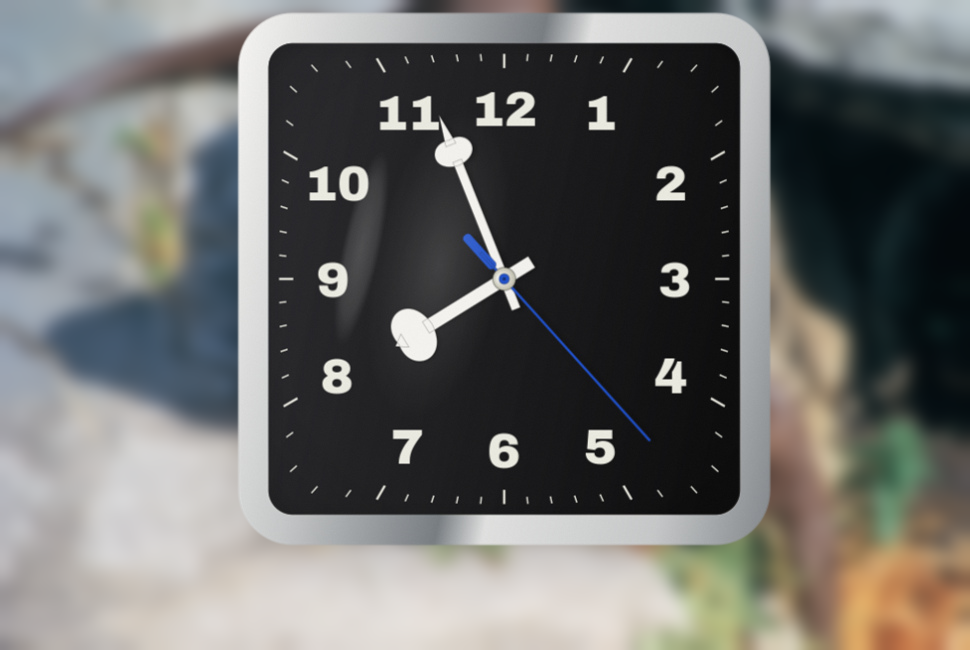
h=7 m=56 s=23
